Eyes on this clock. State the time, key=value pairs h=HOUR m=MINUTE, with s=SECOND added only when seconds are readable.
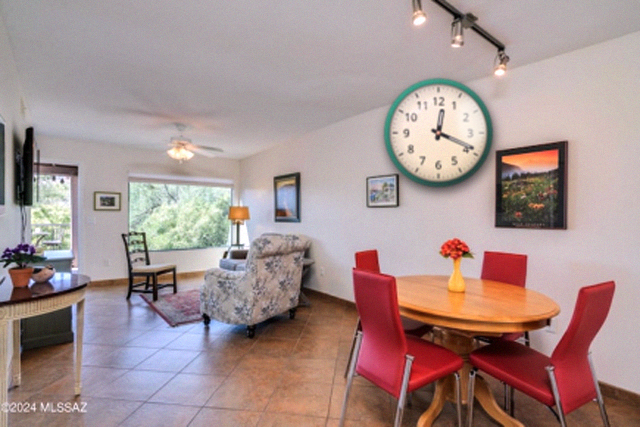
h=12 m=19
